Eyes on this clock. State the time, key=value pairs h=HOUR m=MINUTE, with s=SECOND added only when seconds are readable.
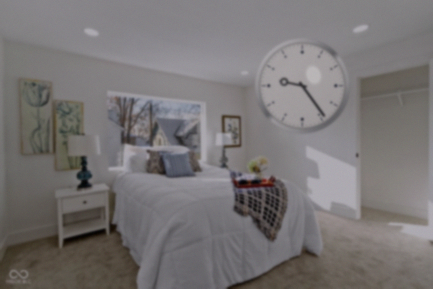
h=9 m=24
